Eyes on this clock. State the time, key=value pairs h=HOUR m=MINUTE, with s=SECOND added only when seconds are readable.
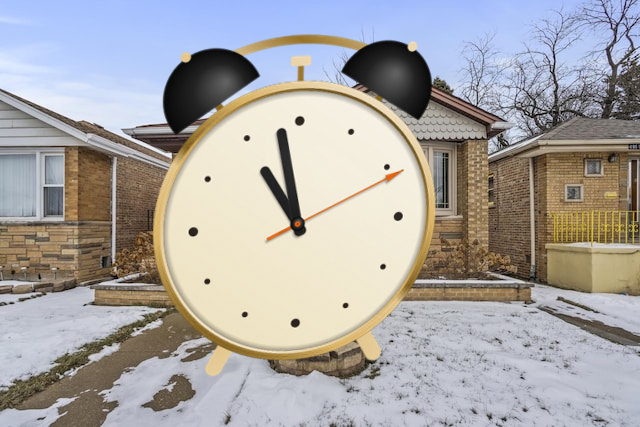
h=10 m=58 s=11
